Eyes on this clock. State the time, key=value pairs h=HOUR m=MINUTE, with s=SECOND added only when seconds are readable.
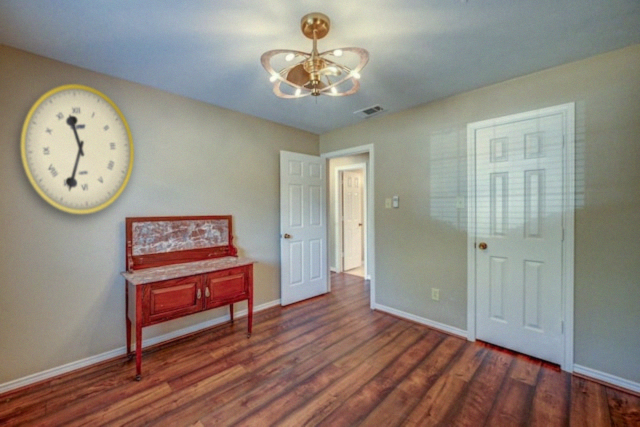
h=11 m=34
